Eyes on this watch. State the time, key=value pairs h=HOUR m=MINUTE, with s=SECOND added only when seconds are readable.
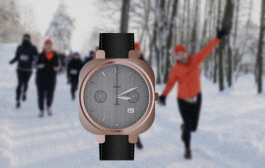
h=3 m=11
